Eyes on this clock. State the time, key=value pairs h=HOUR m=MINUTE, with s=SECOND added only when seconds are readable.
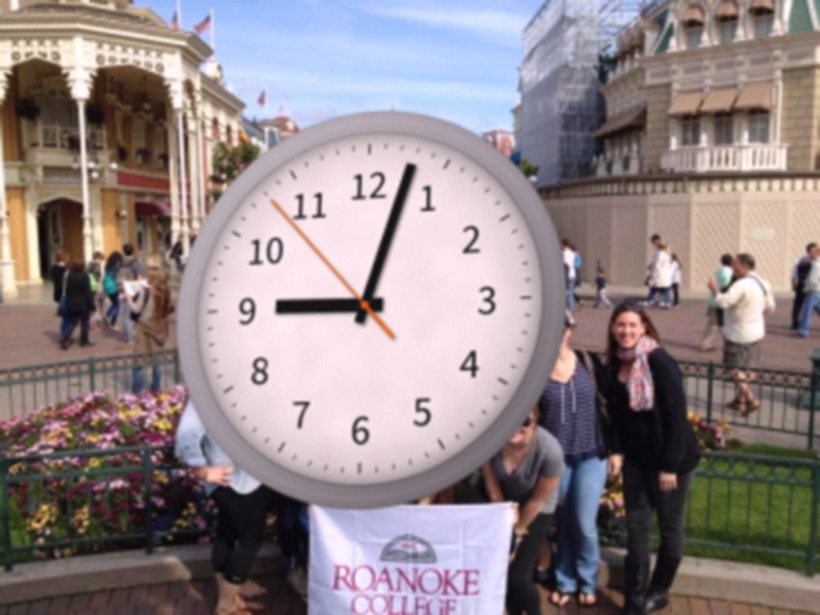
h=9 m=2 s=53
